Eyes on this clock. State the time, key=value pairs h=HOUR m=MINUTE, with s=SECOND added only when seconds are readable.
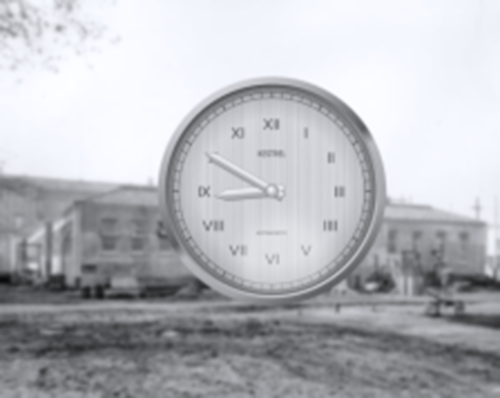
h=8 m=50
